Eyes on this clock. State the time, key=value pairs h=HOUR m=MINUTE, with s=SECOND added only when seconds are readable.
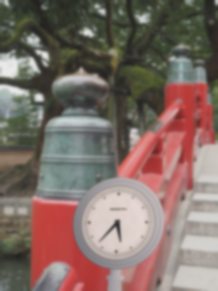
h=5 m=37
